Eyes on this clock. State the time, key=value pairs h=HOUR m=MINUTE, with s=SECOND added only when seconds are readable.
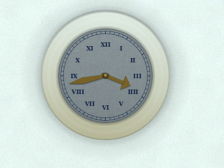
h=3 m=43
